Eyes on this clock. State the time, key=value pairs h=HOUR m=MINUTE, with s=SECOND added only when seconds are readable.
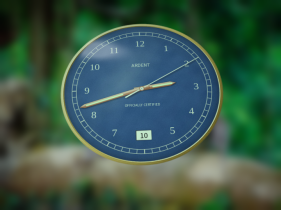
h=2 m=42 s=10
